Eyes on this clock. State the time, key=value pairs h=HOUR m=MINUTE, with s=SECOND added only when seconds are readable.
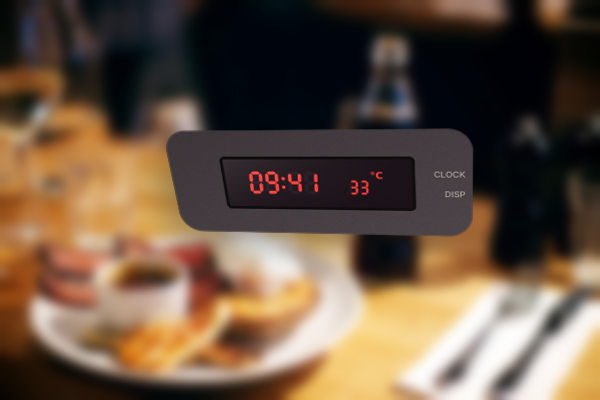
h=9 m=41
